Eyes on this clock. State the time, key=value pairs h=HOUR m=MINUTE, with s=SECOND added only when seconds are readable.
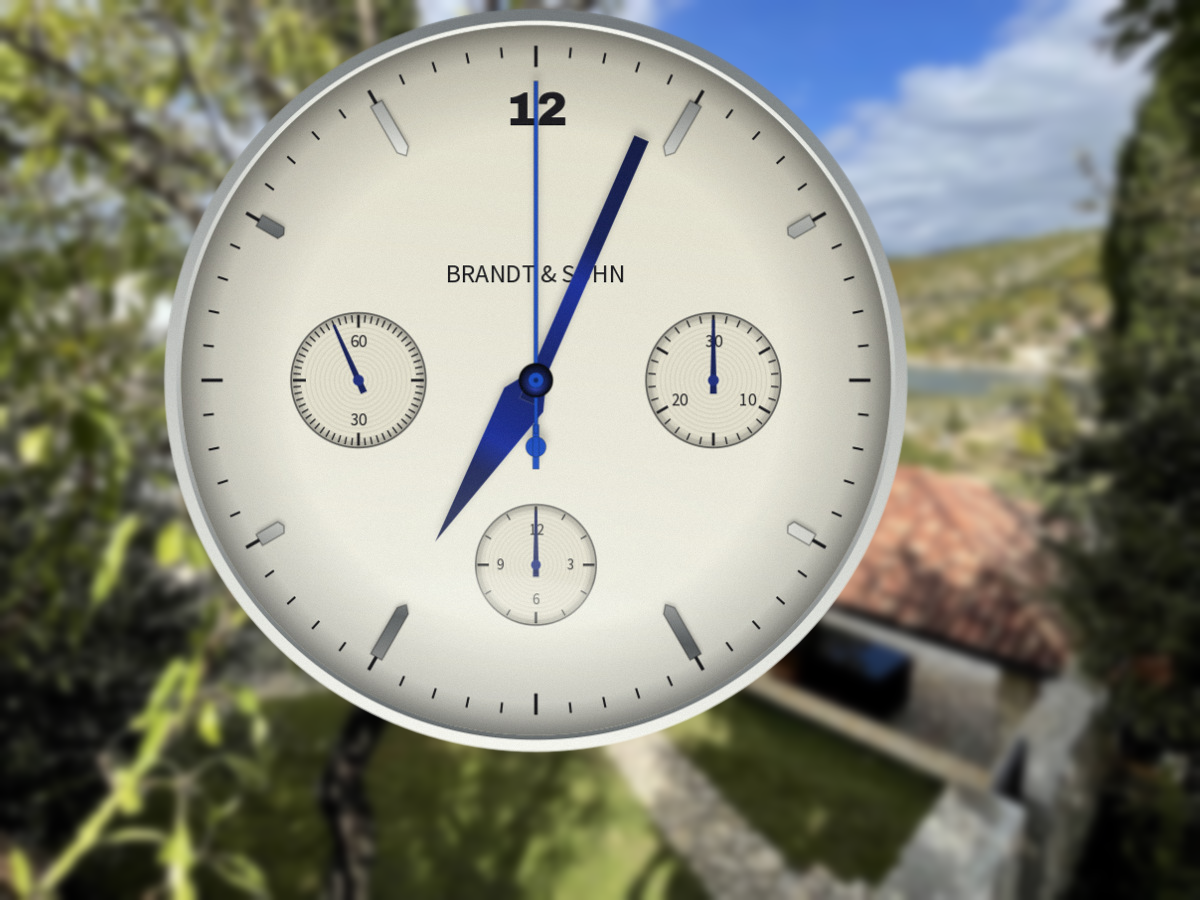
h=7 m=3 s=56
